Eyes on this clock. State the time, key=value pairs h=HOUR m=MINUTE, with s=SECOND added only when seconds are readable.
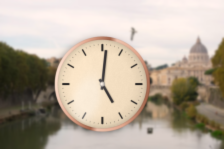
h=5 m=1
